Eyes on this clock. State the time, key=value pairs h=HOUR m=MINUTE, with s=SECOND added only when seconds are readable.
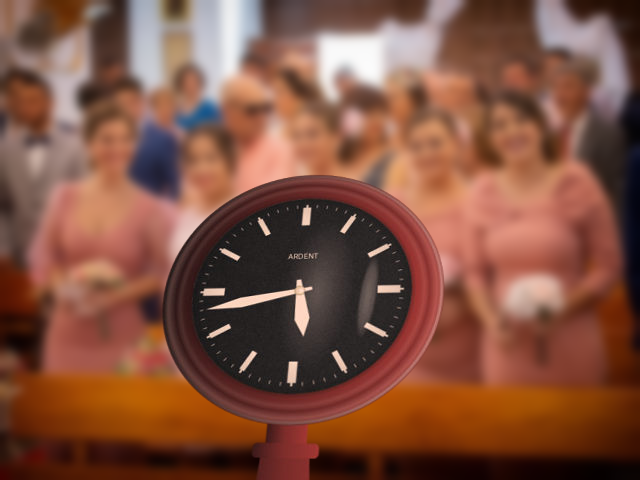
h=5 m=43
